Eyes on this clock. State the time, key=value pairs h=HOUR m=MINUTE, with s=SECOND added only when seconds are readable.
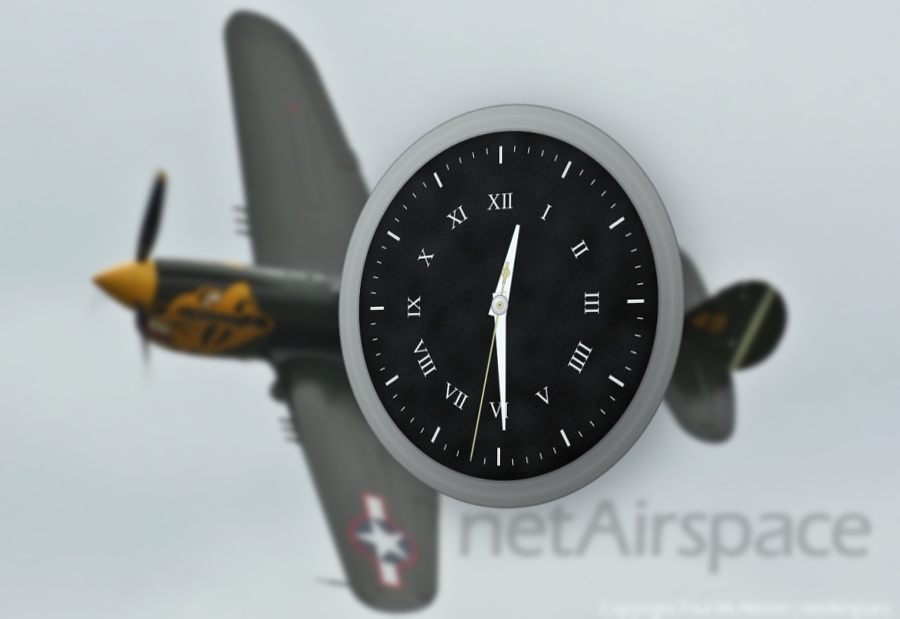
h=12 m=29 s=32
